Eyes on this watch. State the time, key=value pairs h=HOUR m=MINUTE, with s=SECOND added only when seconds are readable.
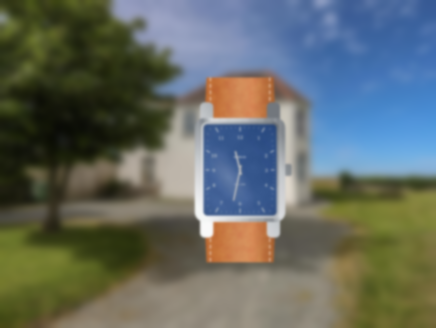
h=11 m=32
